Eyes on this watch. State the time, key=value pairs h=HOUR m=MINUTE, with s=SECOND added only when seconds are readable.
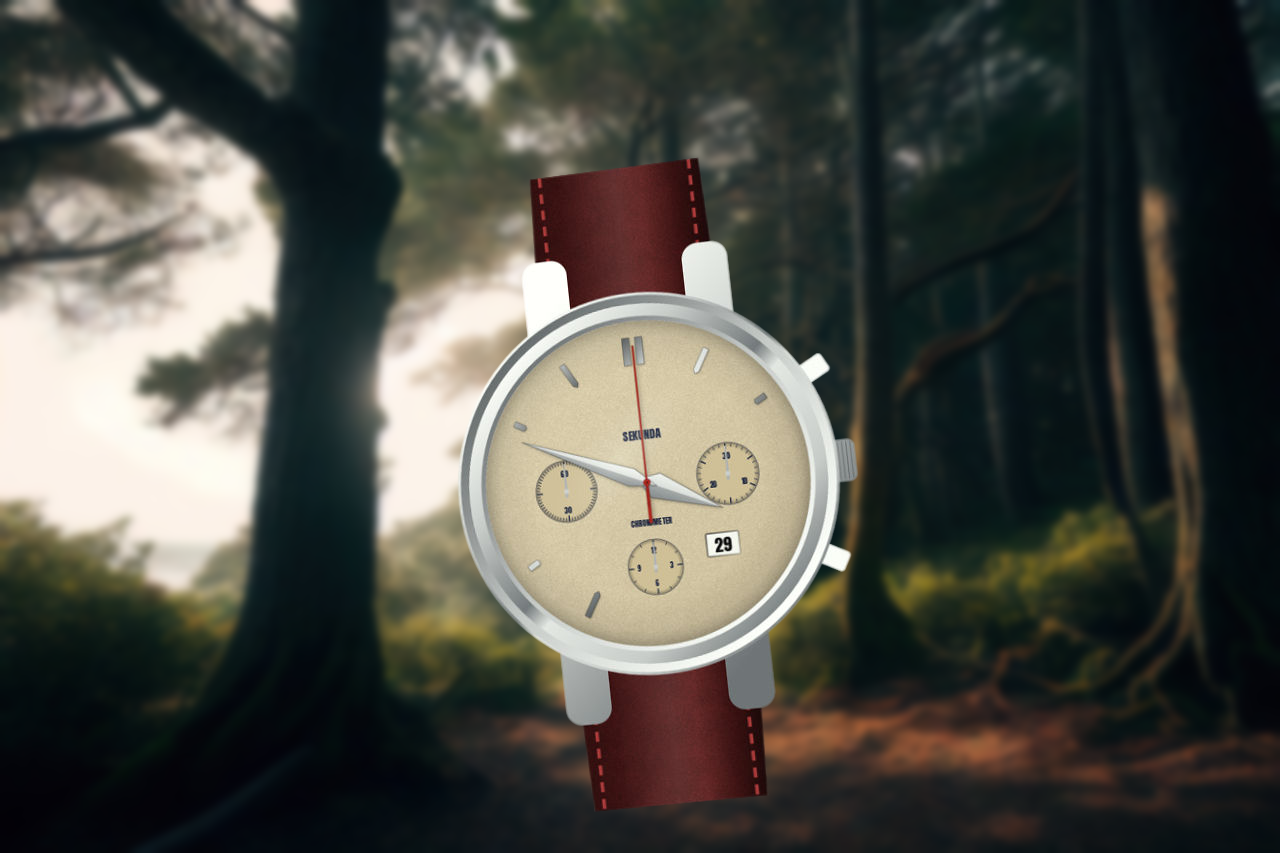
h=3 m=49
